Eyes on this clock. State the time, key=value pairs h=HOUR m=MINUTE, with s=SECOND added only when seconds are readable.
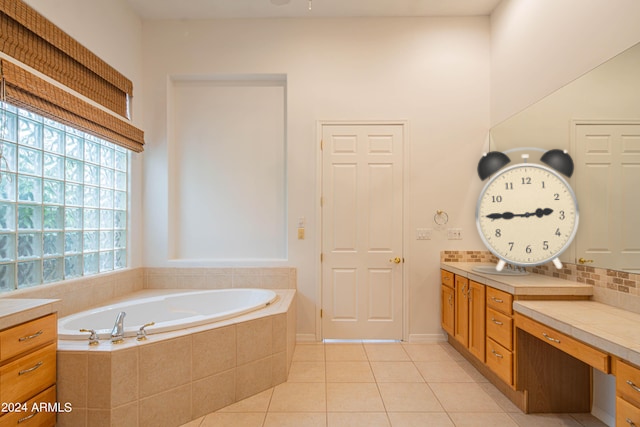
h=2 m=45
